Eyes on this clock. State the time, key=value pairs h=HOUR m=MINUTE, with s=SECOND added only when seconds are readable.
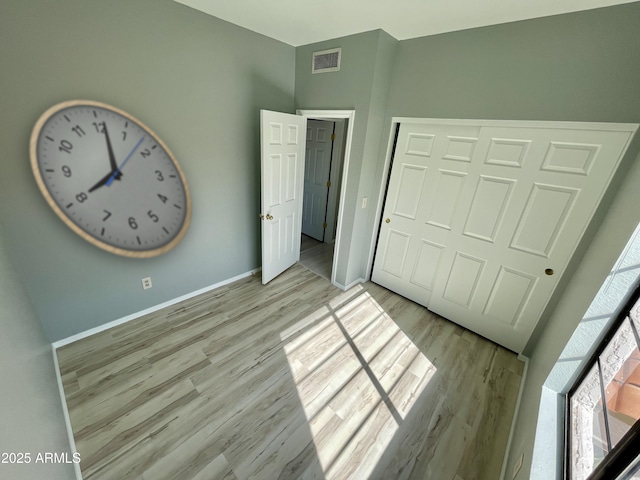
h=8 m=1 s=8
